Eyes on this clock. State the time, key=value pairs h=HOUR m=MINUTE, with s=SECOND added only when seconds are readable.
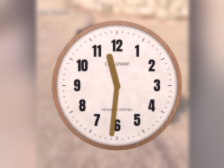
h=11 m=31
